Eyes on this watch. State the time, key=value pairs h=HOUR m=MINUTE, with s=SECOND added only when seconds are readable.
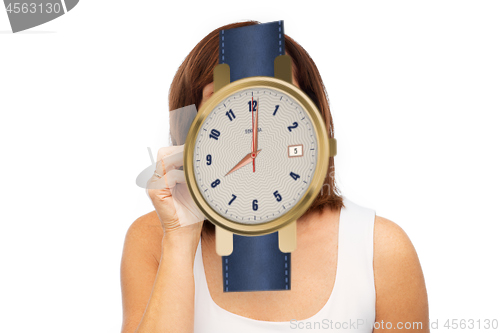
h=8 m=1 s=0
